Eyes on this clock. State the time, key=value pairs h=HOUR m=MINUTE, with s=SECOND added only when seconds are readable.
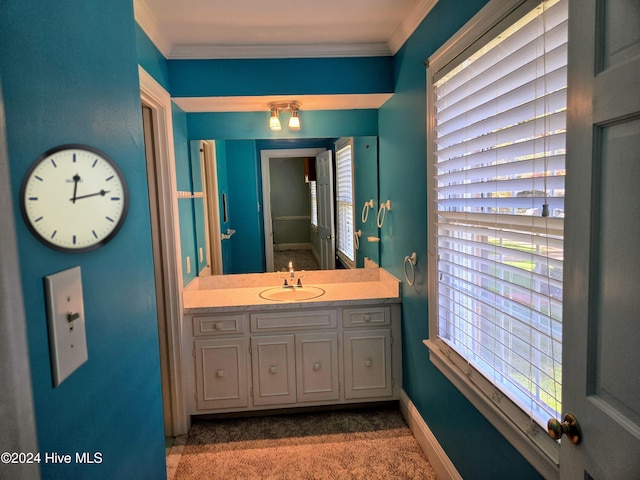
h=12 m=13
